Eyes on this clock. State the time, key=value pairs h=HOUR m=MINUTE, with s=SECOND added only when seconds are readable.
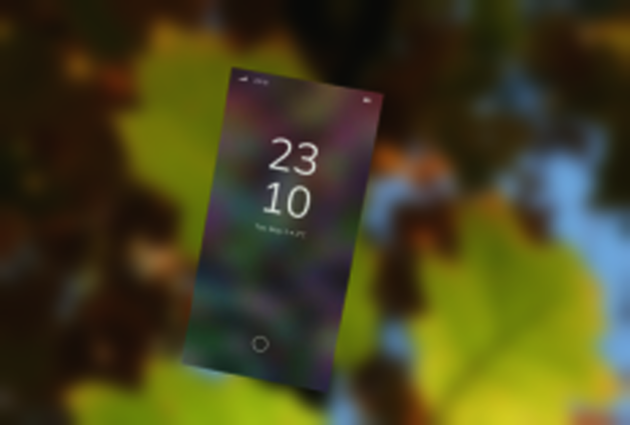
h=23 m=10
